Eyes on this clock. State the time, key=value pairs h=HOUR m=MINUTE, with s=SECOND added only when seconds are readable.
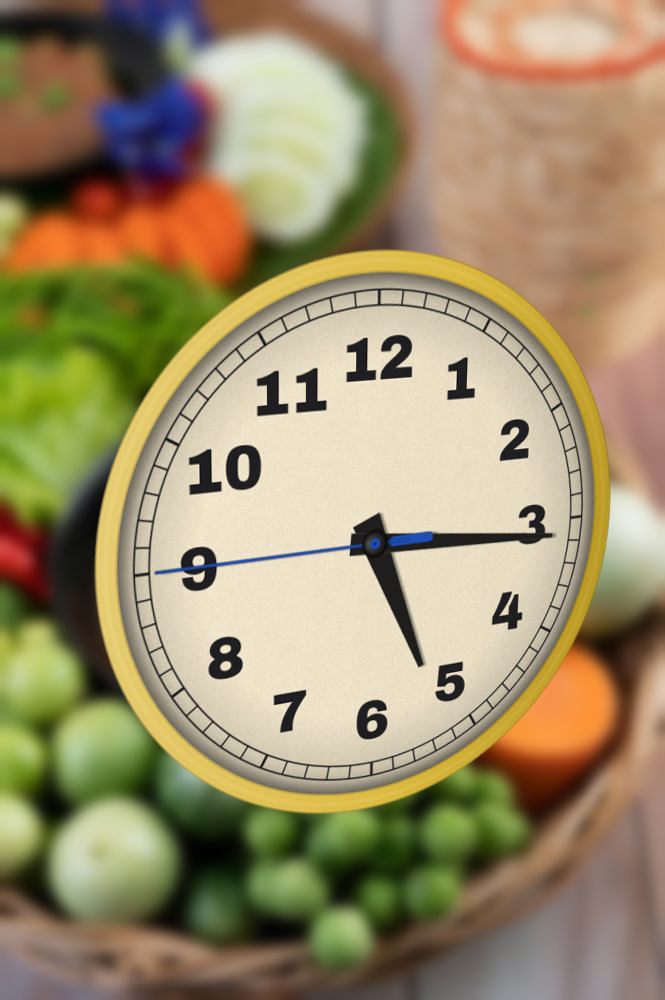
h=5 m=15 s=45
